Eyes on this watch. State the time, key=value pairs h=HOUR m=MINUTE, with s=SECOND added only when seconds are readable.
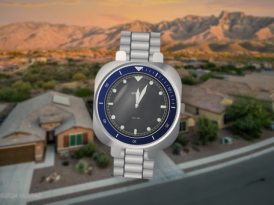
h=12 m=4
